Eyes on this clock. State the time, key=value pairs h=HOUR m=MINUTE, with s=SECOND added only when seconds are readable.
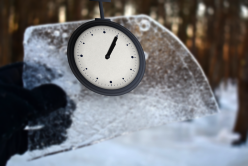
h=1 m=5
